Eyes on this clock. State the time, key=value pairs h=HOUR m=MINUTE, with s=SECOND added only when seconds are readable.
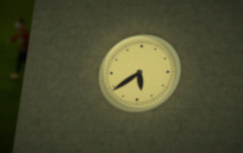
h=5 m=39
